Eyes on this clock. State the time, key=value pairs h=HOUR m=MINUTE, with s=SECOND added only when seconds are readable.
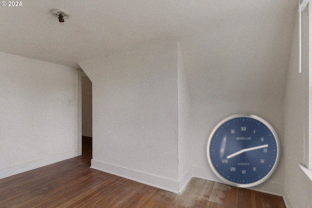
h=8 m=13
